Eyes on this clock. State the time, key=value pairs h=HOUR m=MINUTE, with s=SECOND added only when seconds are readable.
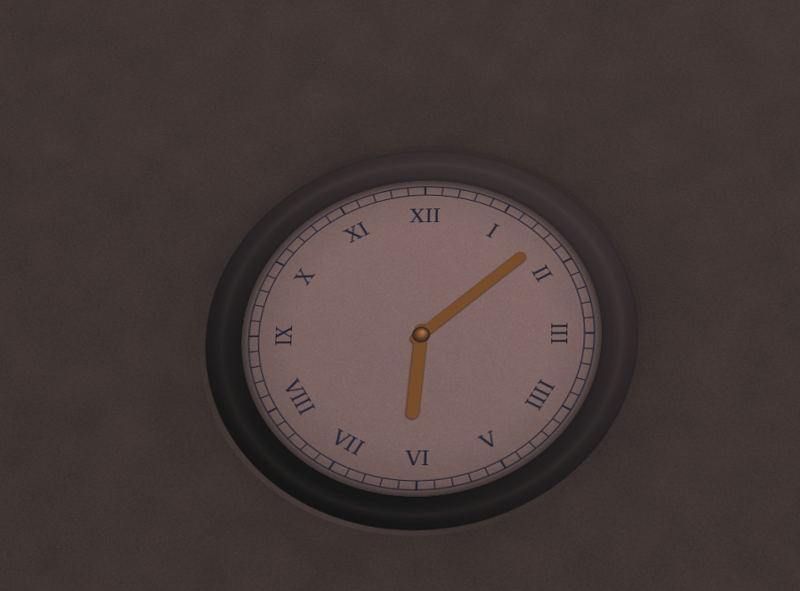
h=6 m=8
